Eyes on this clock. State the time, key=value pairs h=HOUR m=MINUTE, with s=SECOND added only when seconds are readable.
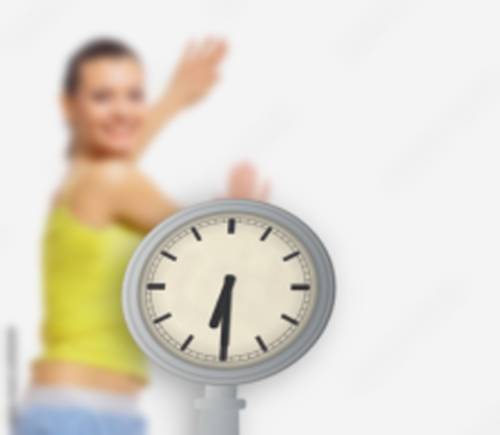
h=6 m=30
